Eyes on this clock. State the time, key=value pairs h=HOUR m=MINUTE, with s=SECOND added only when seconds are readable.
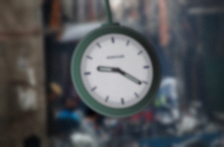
h=9 m=21
